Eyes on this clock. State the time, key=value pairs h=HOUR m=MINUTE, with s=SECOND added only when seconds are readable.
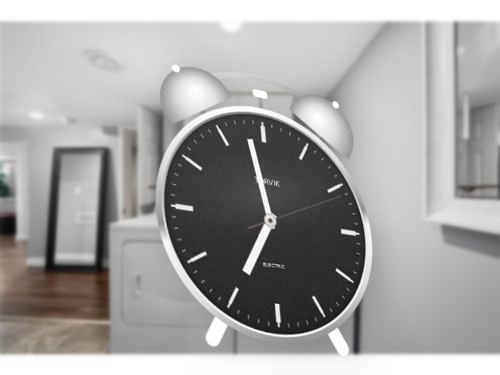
h=6 m=58 s=11
